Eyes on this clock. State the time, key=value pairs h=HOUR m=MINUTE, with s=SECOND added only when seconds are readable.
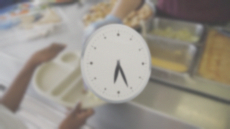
h=6 m=26
